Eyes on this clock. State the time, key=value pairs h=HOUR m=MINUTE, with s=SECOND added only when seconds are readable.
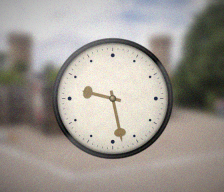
h=9 m=28
